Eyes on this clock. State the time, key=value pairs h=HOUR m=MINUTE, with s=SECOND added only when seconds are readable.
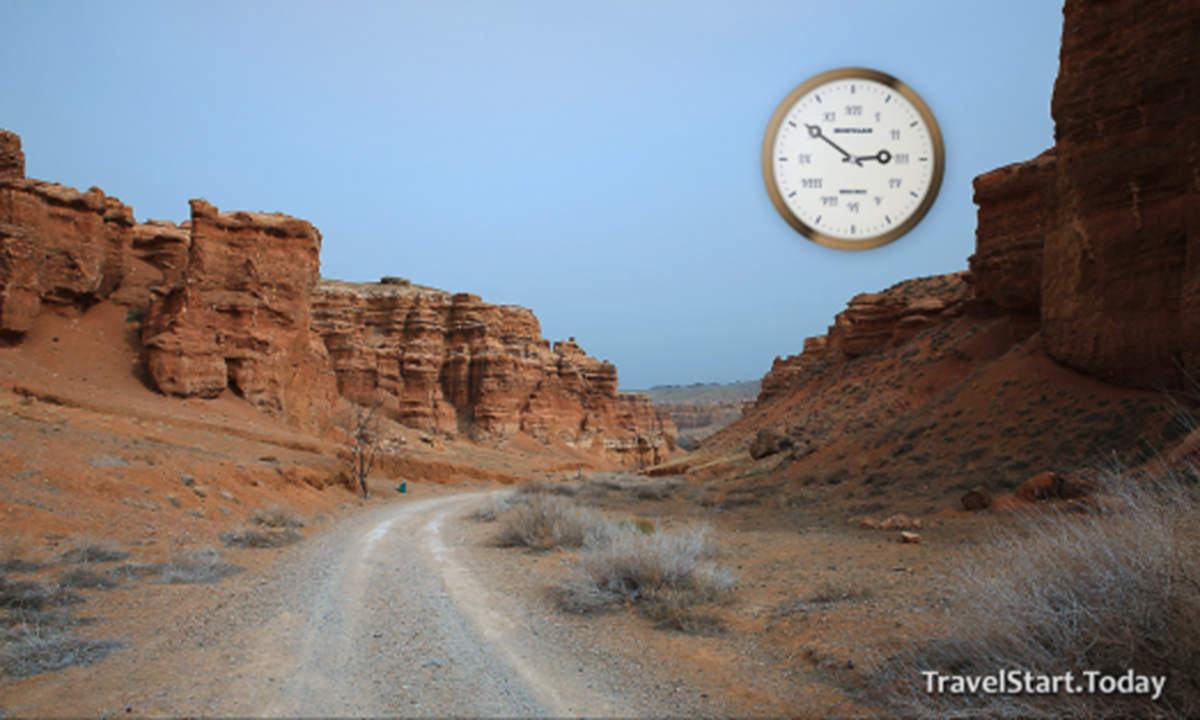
h=2 m=51
